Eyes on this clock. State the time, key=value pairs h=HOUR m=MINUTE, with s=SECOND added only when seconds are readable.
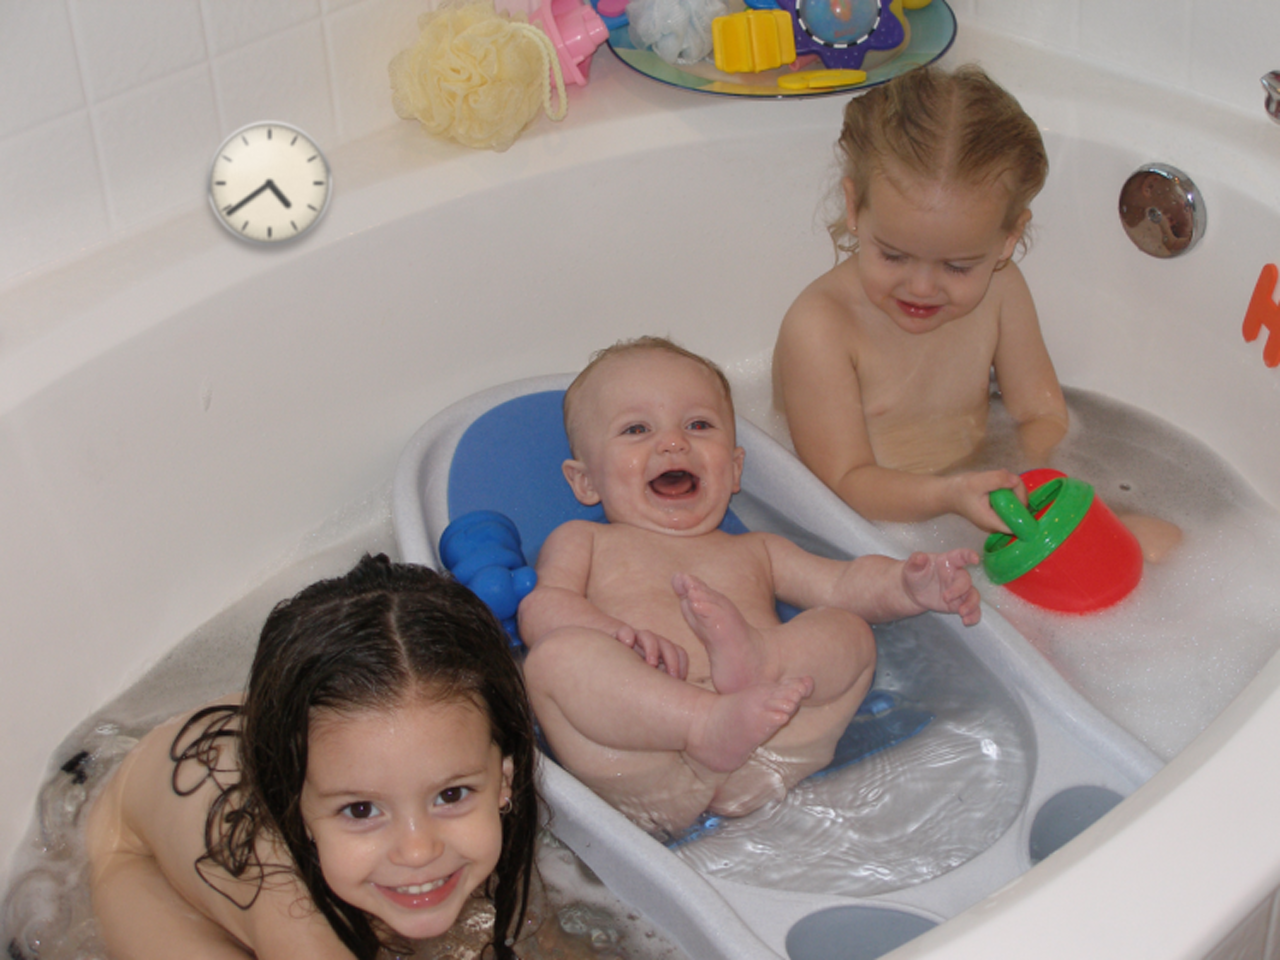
h=4 m=39
